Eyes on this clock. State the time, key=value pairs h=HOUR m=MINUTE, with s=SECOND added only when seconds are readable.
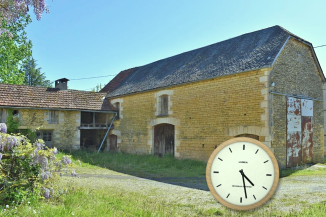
h=4 m=28
